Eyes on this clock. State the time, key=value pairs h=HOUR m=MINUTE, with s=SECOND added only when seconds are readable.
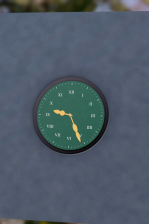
h=9 m=26
